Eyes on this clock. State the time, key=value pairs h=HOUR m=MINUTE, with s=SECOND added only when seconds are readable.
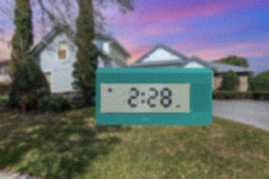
h=2 m=28
